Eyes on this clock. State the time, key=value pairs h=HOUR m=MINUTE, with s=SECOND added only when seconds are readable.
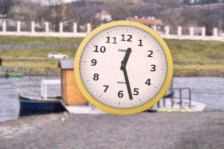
h=12 m=27
